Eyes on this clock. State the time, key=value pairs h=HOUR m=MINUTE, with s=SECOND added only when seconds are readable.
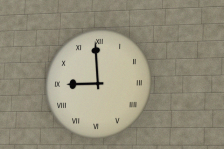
h=8 m=59
